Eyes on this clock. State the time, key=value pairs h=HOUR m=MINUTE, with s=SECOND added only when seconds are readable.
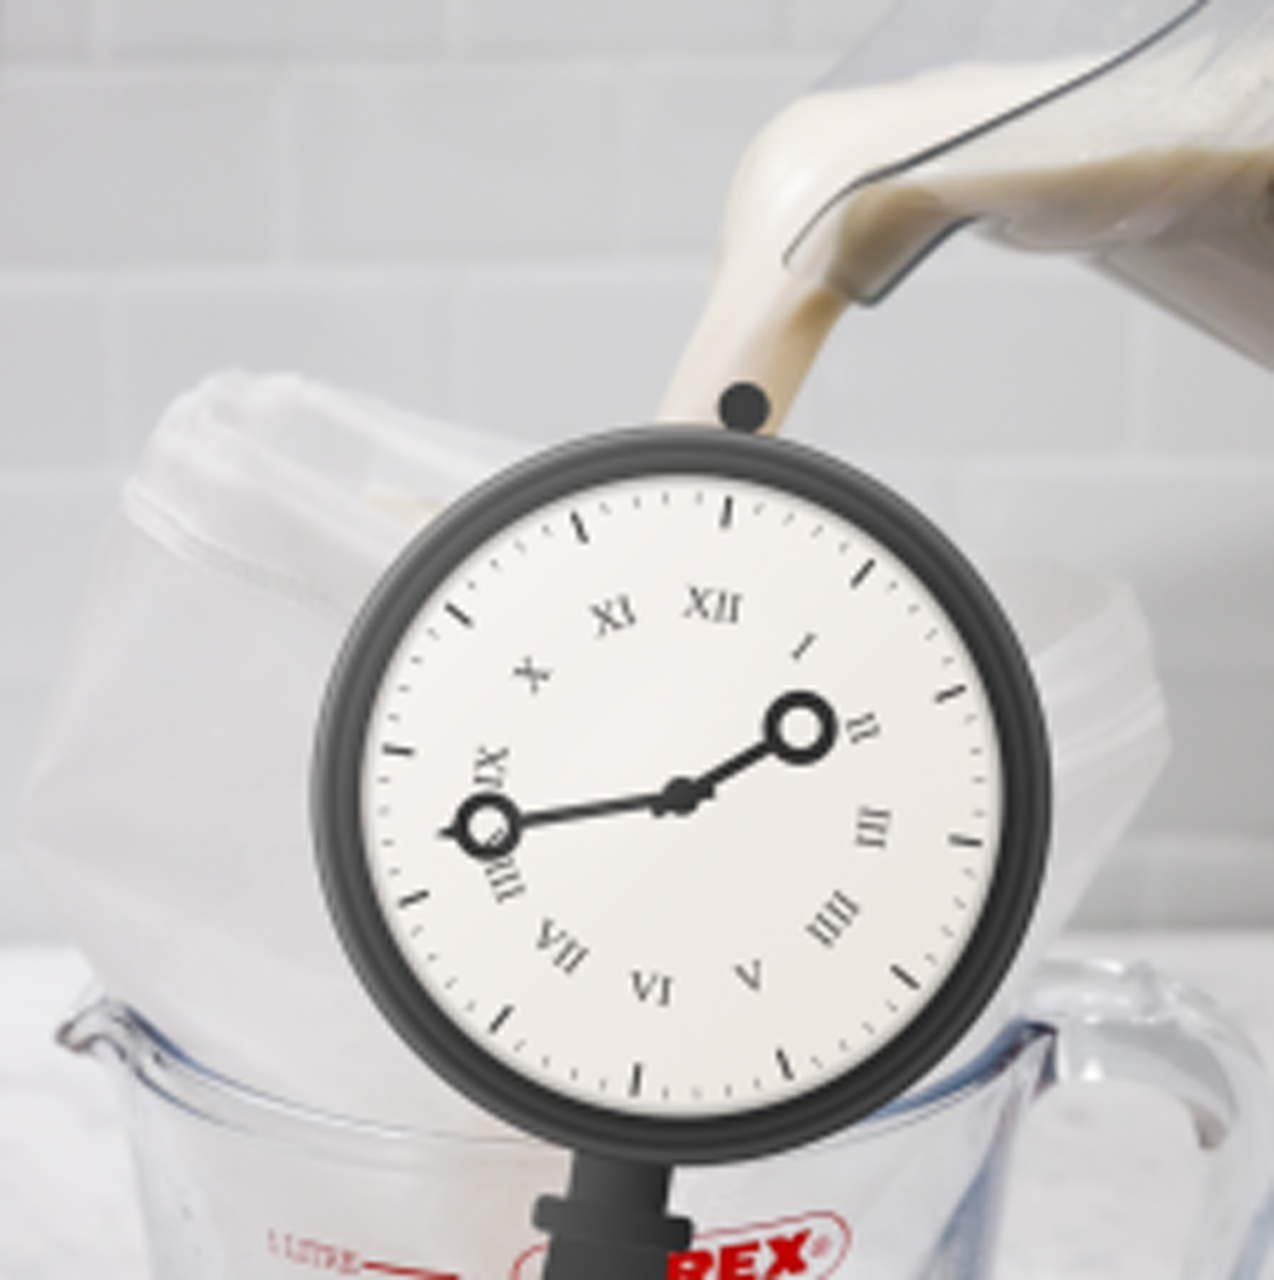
h=1 m=42
